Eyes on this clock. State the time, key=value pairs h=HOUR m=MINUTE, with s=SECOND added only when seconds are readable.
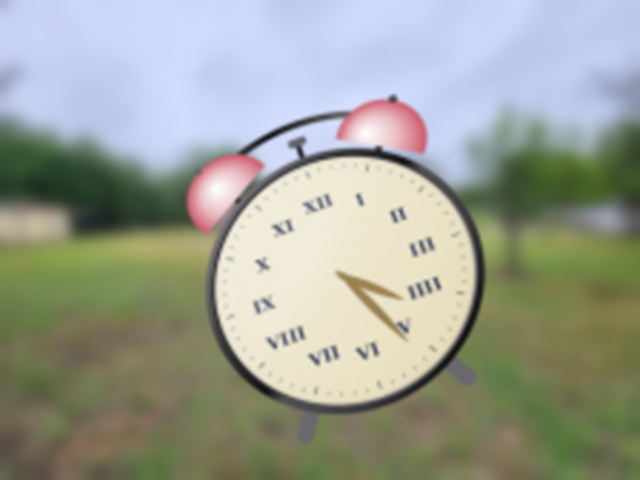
h=4 m=26
